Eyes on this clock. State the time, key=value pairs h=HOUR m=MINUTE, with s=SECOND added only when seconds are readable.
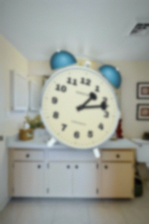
h=1 m=12
